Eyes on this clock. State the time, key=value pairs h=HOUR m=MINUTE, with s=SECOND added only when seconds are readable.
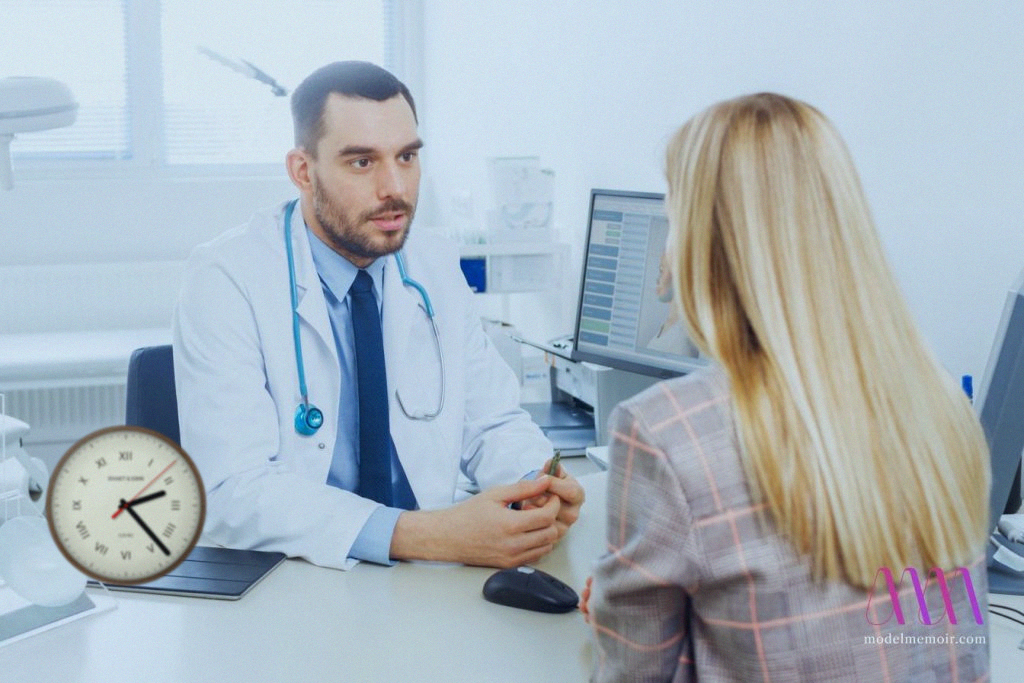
h=2 m=23 s=8
